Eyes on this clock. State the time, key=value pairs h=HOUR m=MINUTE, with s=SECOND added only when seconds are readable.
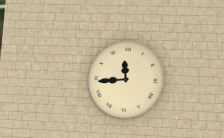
h=11 m=44
